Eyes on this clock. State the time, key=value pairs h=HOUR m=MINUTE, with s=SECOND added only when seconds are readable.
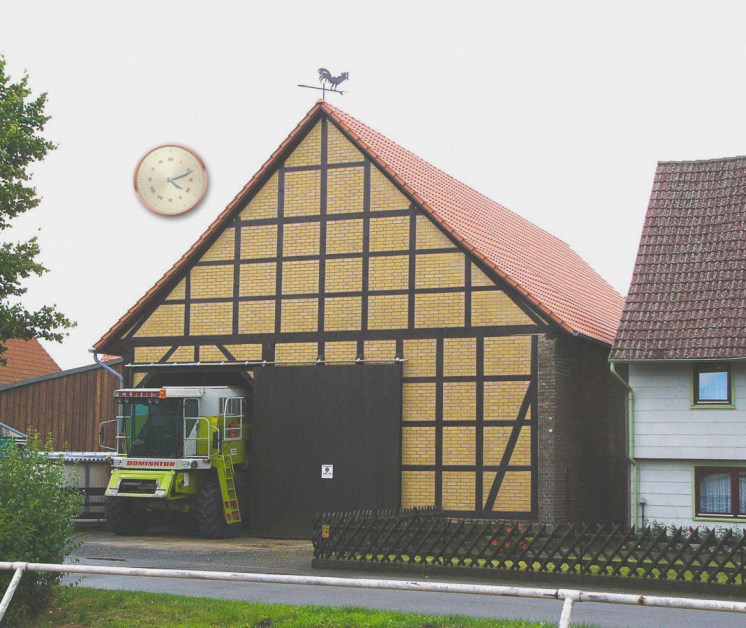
h=4 m=11
